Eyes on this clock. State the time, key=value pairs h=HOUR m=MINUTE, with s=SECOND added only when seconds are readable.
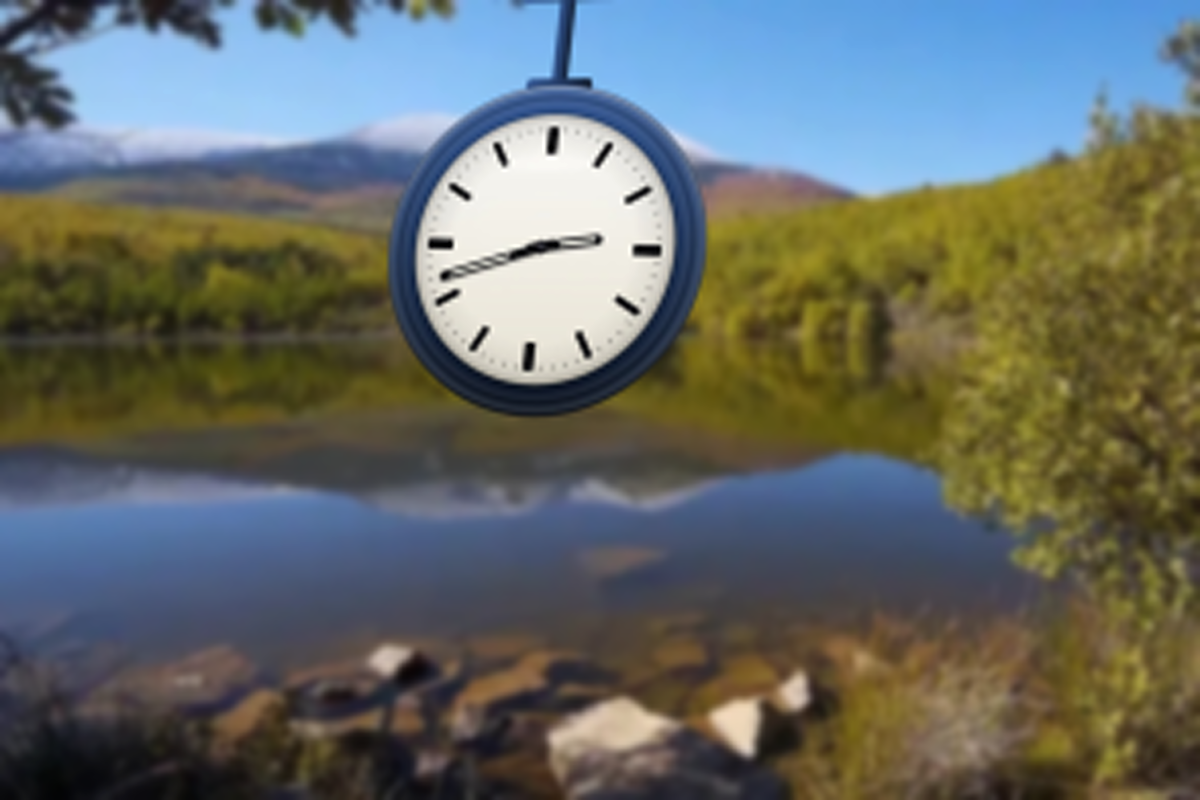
h=2 m=42
